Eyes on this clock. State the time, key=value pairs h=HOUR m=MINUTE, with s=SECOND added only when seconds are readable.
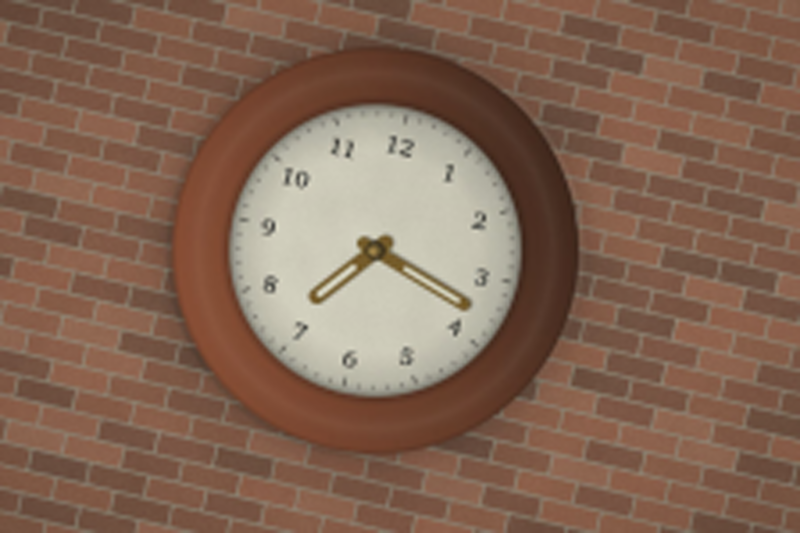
h=7 m=18
